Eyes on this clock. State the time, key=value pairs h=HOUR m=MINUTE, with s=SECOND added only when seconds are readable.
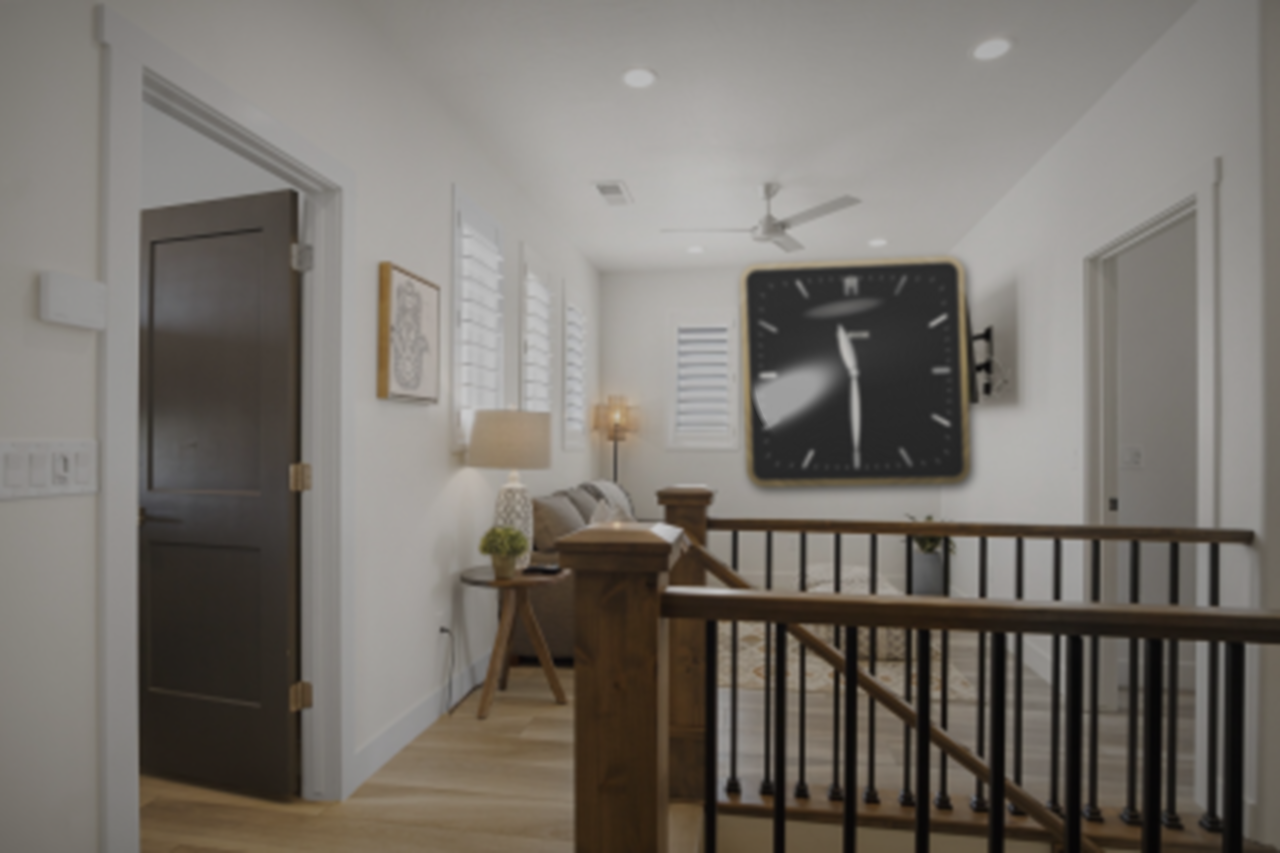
h=11 m=30
